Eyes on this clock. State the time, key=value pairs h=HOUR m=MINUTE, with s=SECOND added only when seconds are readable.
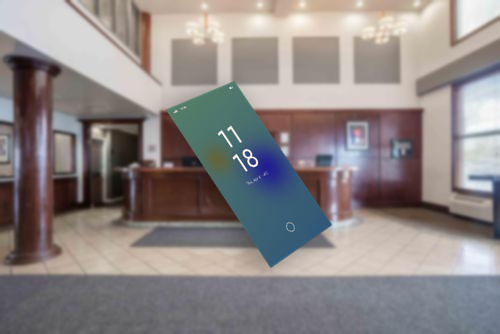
h=11 m=18
